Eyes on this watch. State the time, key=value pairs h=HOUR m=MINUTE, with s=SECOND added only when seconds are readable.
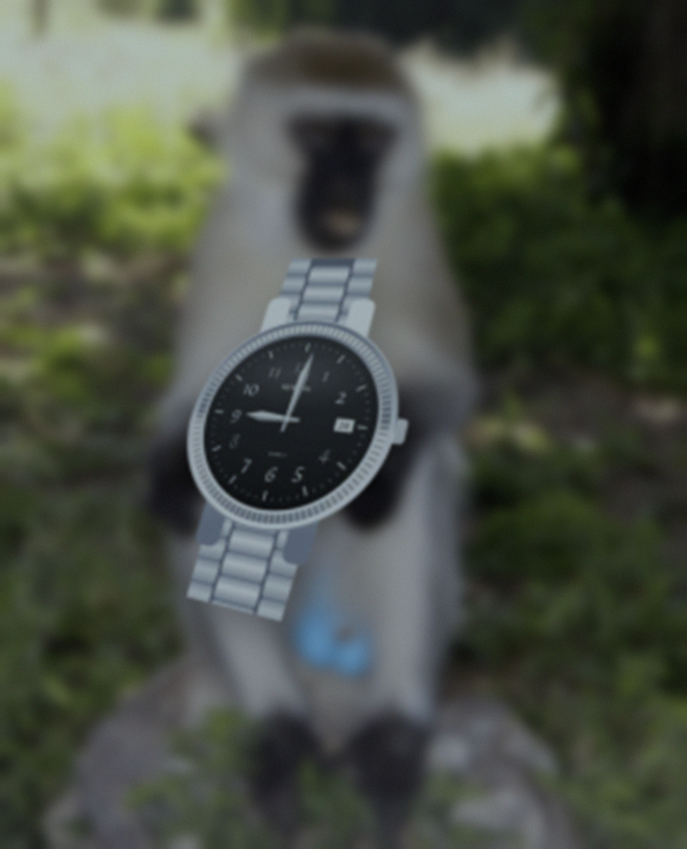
h=9 m=1
